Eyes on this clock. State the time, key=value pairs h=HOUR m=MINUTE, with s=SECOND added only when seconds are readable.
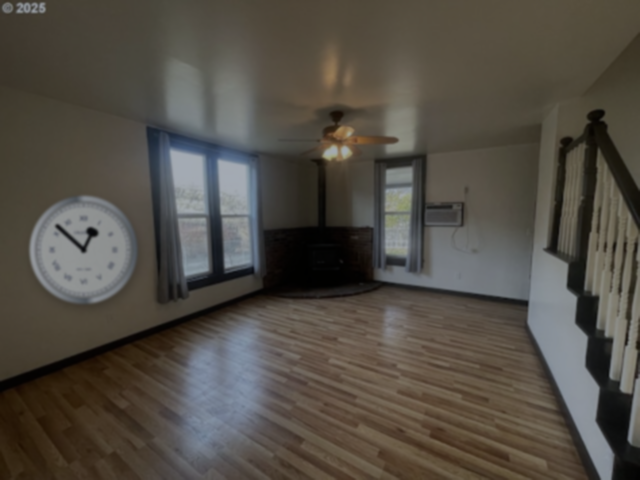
h=12 m=52
